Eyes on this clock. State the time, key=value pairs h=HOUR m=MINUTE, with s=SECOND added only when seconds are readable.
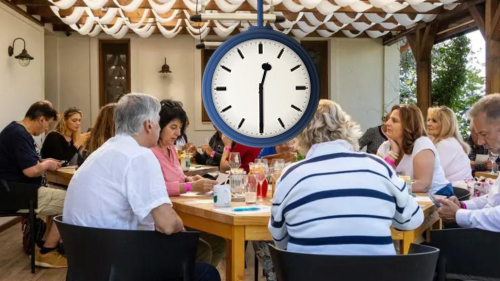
h=12 m=30
